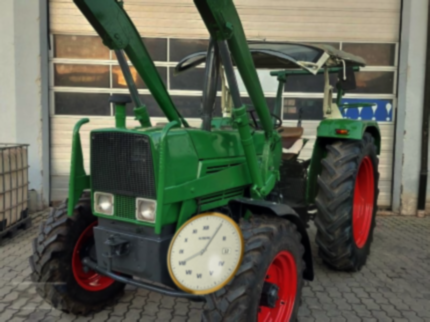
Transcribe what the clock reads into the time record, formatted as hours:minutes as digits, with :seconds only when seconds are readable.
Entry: 8:05
